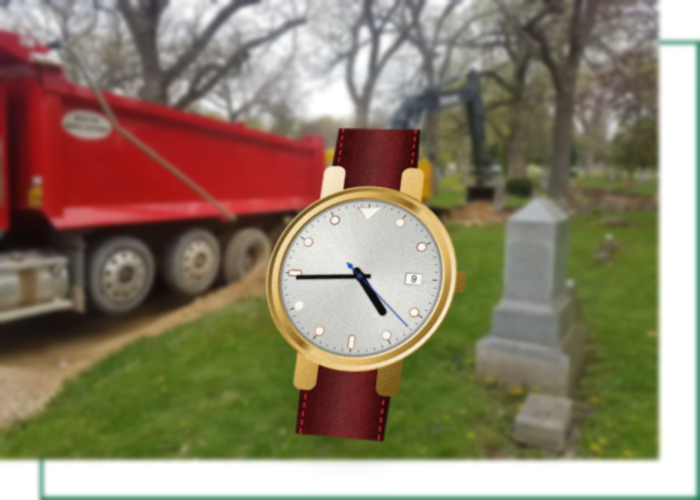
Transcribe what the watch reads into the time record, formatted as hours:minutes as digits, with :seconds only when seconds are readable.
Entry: 4:44:22
